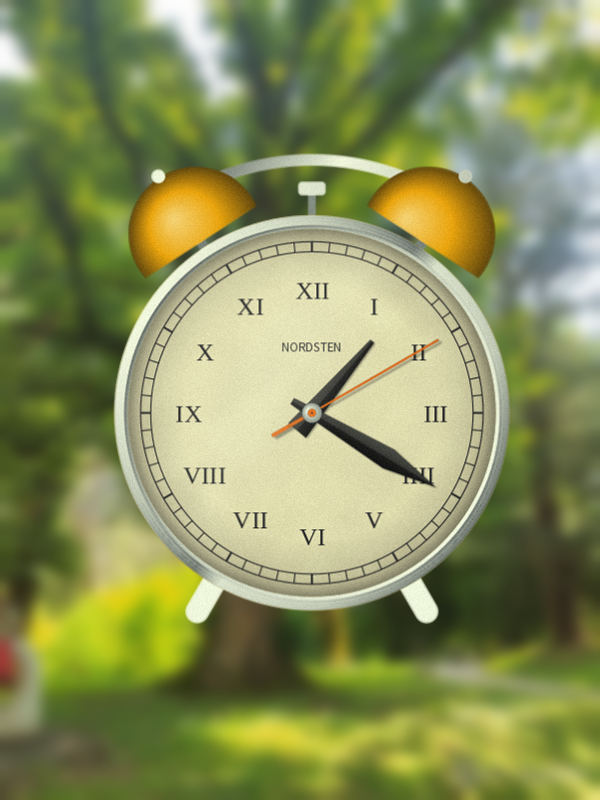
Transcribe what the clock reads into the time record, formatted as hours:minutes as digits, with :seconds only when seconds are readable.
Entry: 1:20:10
